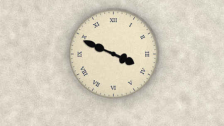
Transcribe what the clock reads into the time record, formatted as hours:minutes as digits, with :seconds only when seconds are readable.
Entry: 3:49
